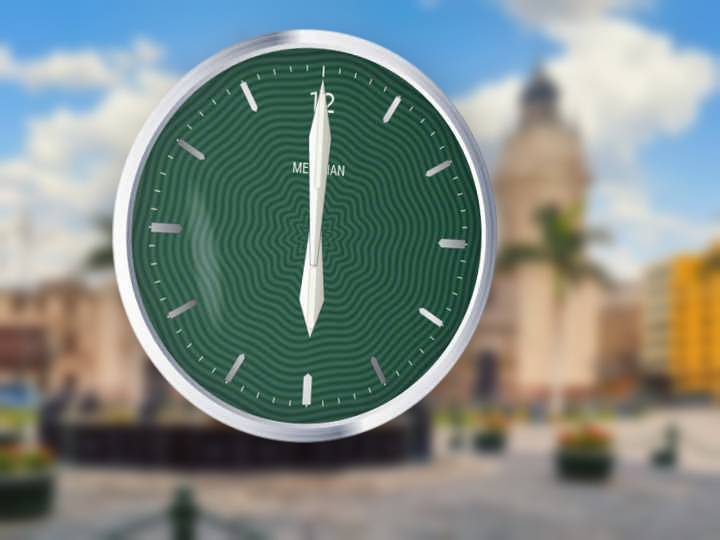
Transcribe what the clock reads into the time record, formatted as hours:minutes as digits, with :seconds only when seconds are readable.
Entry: 6:00
